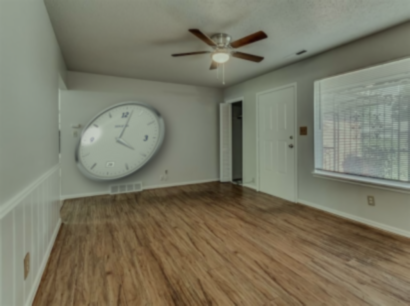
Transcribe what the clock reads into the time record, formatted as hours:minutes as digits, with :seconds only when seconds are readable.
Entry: 4:02
